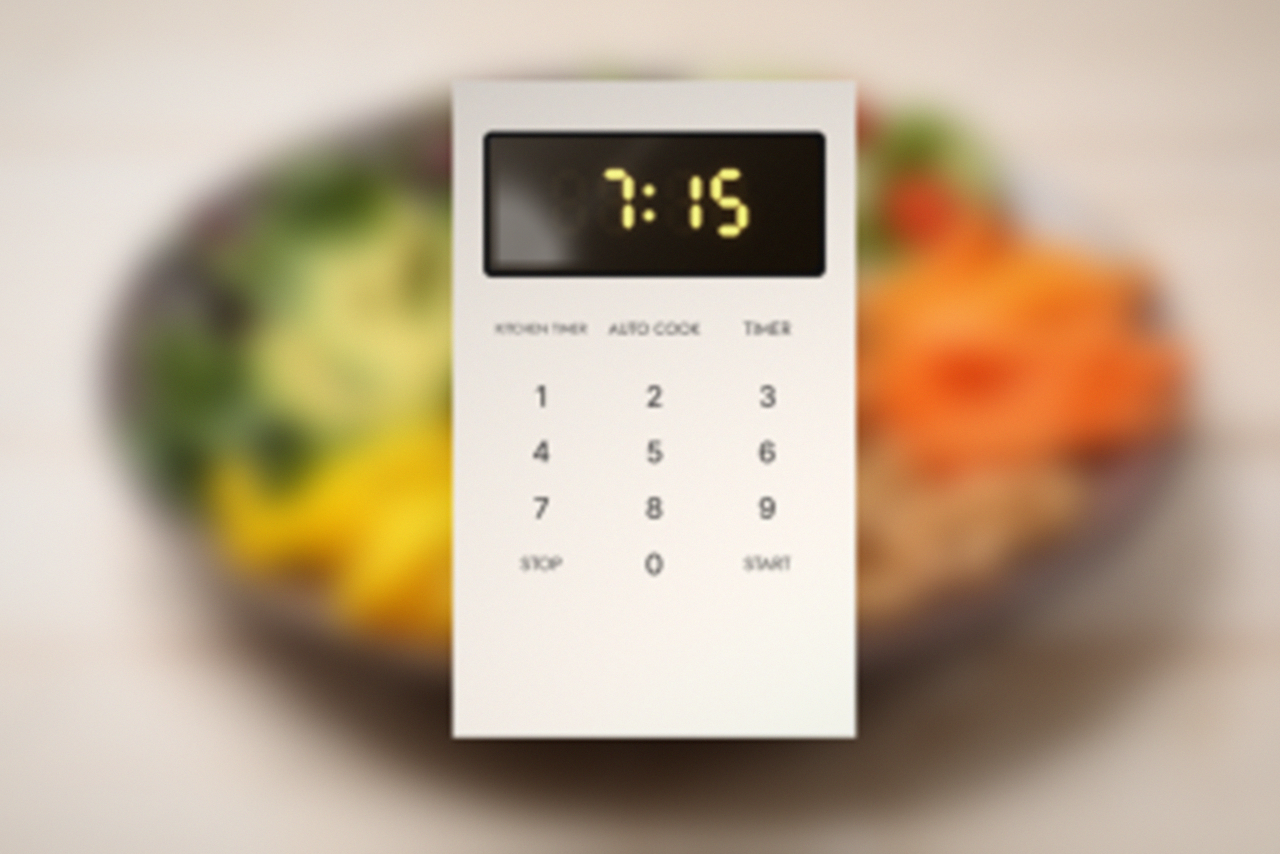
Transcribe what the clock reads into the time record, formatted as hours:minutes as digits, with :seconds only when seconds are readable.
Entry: 7:15
